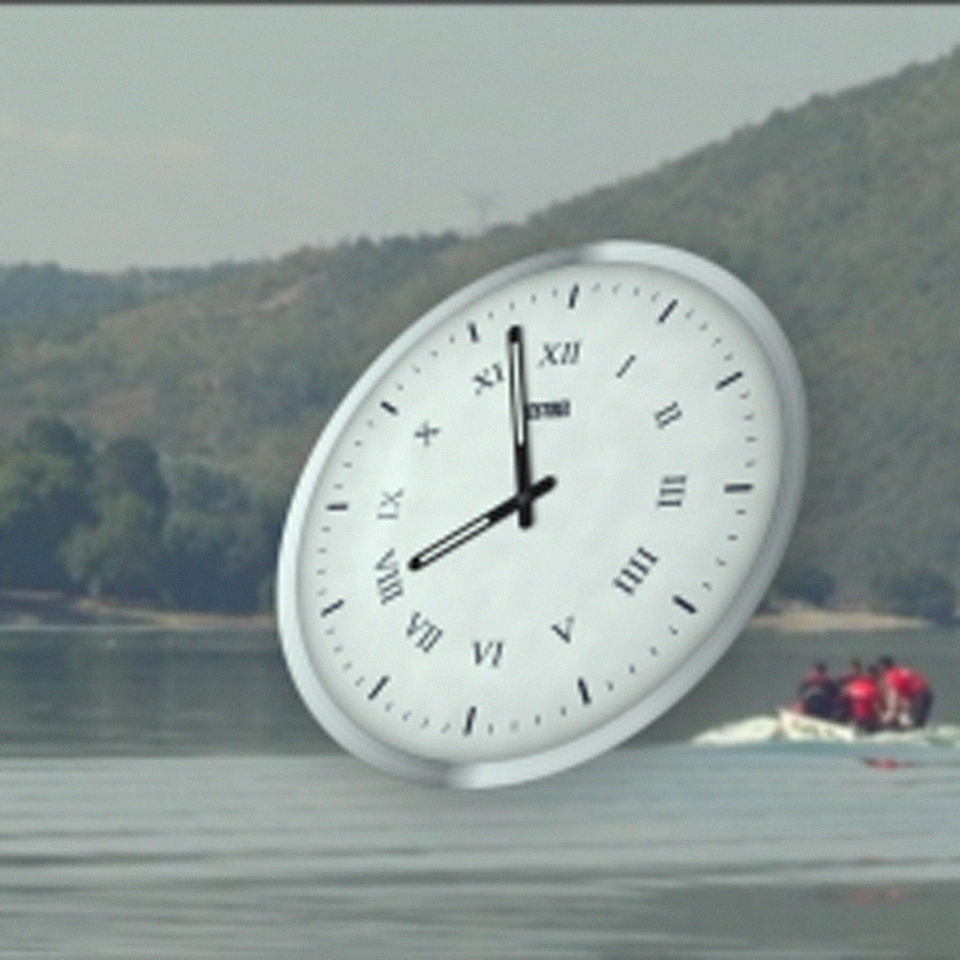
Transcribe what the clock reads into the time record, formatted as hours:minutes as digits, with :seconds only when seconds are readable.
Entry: 7:57
